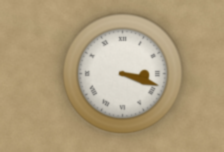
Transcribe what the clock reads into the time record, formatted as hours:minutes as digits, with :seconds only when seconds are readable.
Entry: 3:18
